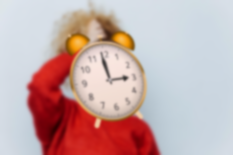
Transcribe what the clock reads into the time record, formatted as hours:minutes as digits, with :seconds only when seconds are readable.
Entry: 2:59
